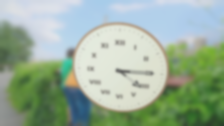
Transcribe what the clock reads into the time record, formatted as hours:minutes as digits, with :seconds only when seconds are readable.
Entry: 4:15
